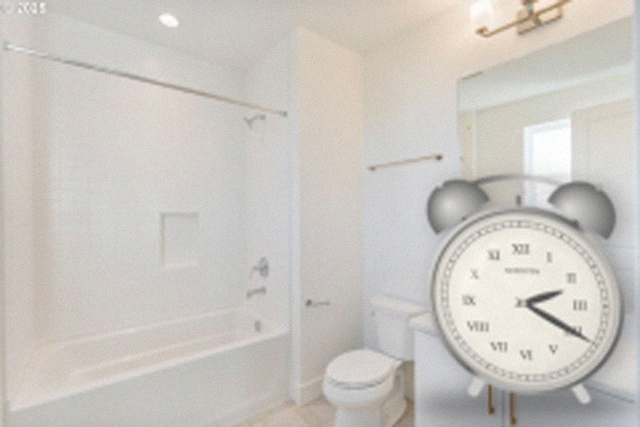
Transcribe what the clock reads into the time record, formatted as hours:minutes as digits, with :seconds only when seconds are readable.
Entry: 2:20
